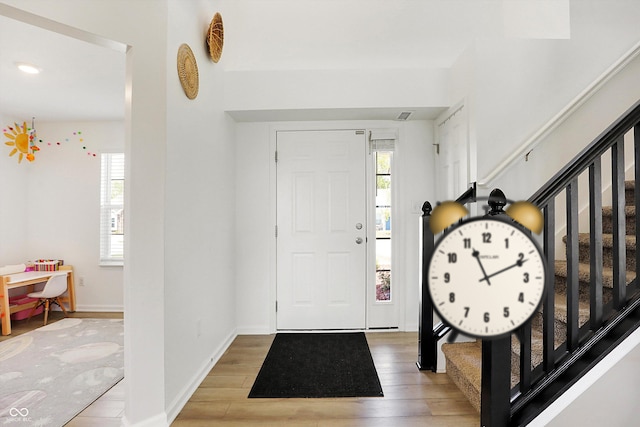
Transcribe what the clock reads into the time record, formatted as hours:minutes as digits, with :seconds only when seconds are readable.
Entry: 11:11
